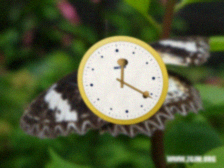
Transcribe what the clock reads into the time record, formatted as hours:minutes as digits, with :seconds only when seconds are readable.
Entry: 12:21
